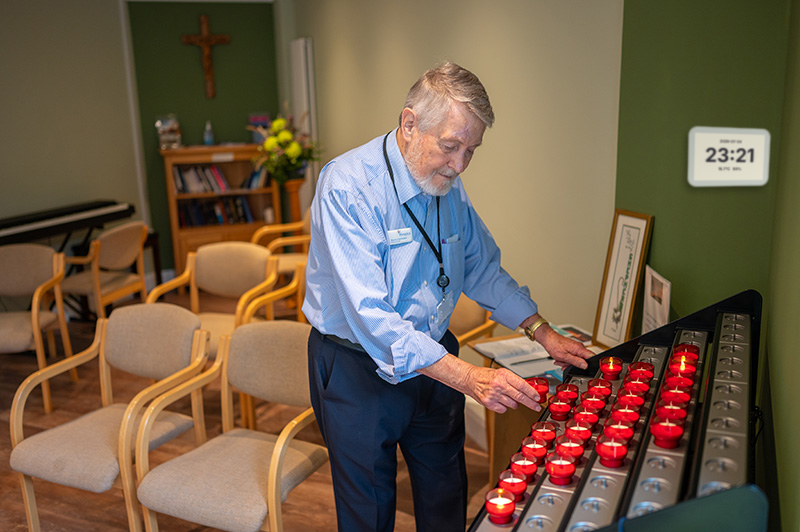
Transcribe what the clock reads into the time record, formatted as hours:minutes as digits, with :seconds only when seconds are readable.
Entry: 23:21
